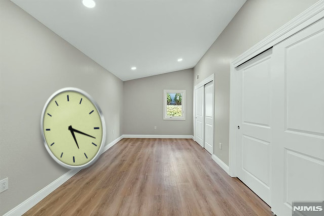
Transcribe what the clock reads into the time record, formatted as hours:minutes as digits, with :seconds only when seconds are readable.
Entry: 5:18
